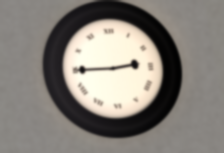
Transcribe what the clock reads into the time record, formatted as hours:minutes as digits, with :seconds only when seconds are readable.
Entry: 2:45
